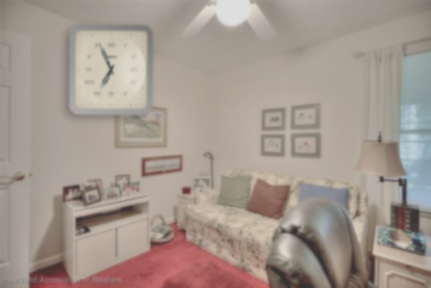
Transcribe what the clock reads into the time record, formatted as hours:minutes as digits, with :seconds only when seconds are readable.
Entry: 6:56
